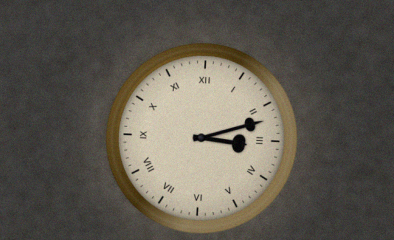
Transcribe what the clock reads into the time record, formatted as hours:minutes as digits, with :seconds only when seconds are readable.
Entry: 3:12
